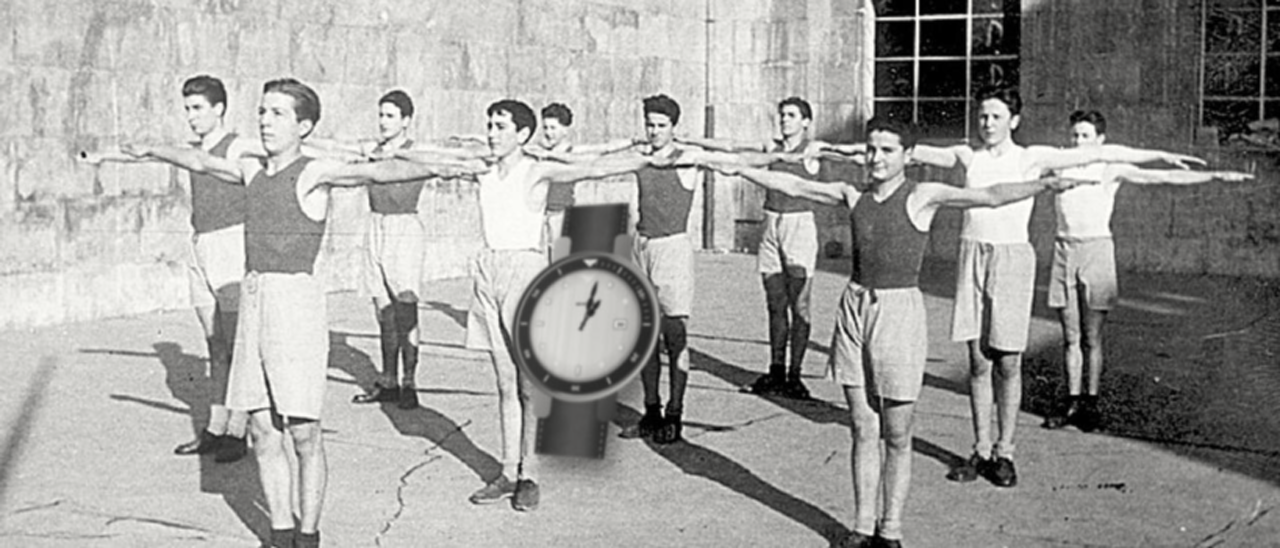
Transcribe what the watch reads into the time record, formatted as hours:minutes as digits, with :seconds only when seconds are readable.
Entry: 1:02
